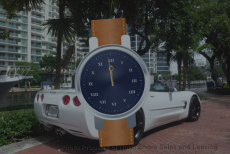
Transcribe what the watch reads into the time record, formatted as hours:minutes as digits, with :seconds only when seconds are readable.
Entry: 11:59
